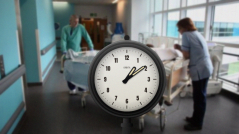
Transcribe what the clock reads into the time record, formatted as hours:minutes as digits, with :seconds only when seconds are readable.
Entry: 1:09
